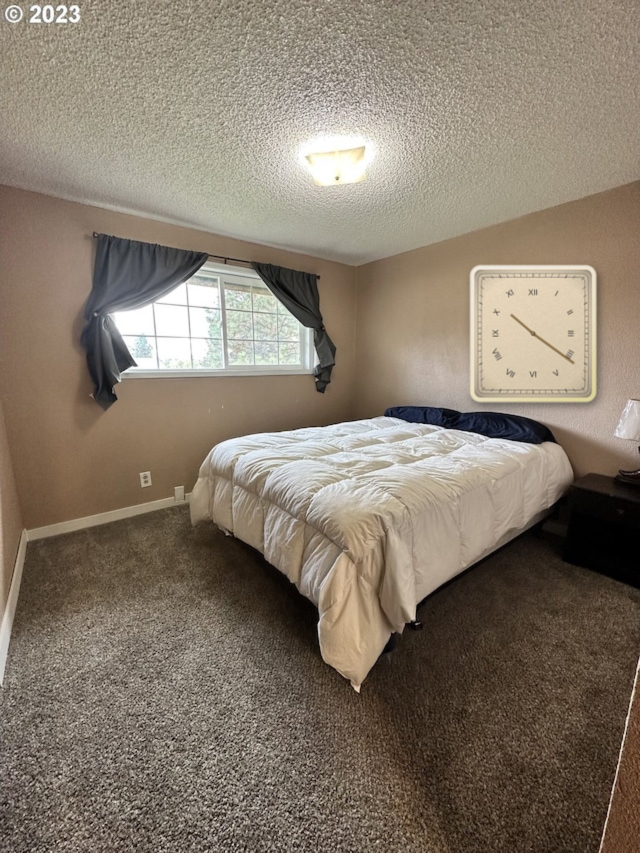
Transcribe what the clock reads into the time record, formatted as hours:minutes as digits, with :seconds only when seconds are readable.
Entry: 10:21
